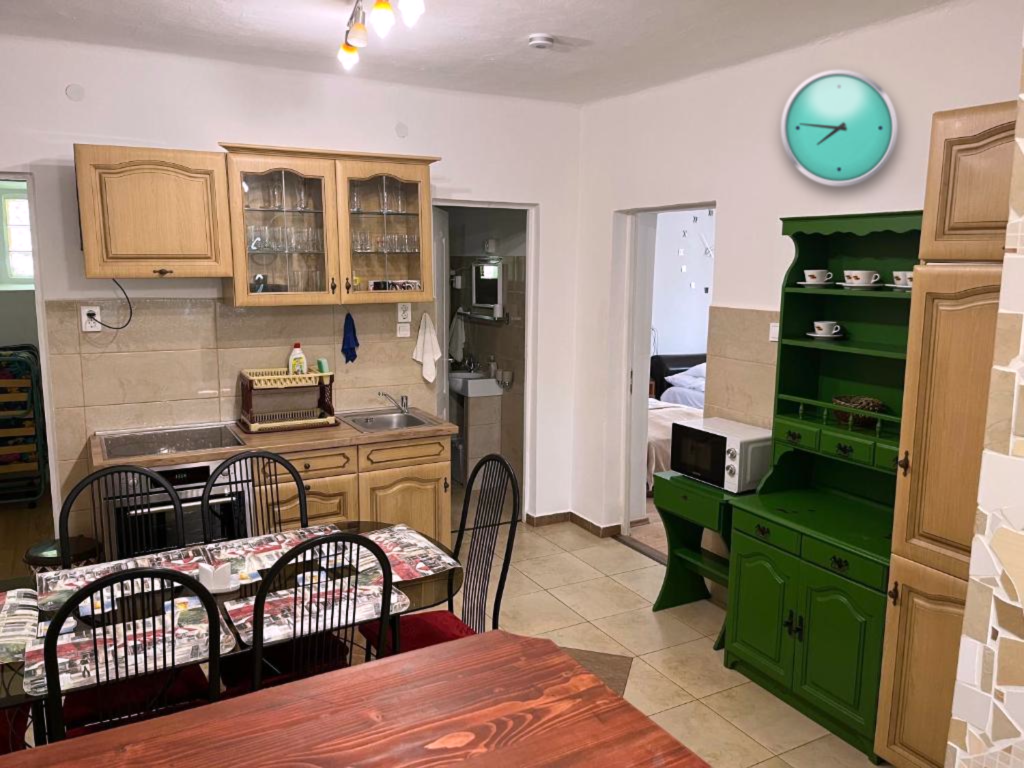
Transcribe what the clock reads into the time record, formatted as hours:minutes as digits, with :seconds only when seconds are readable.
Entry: 7:46
